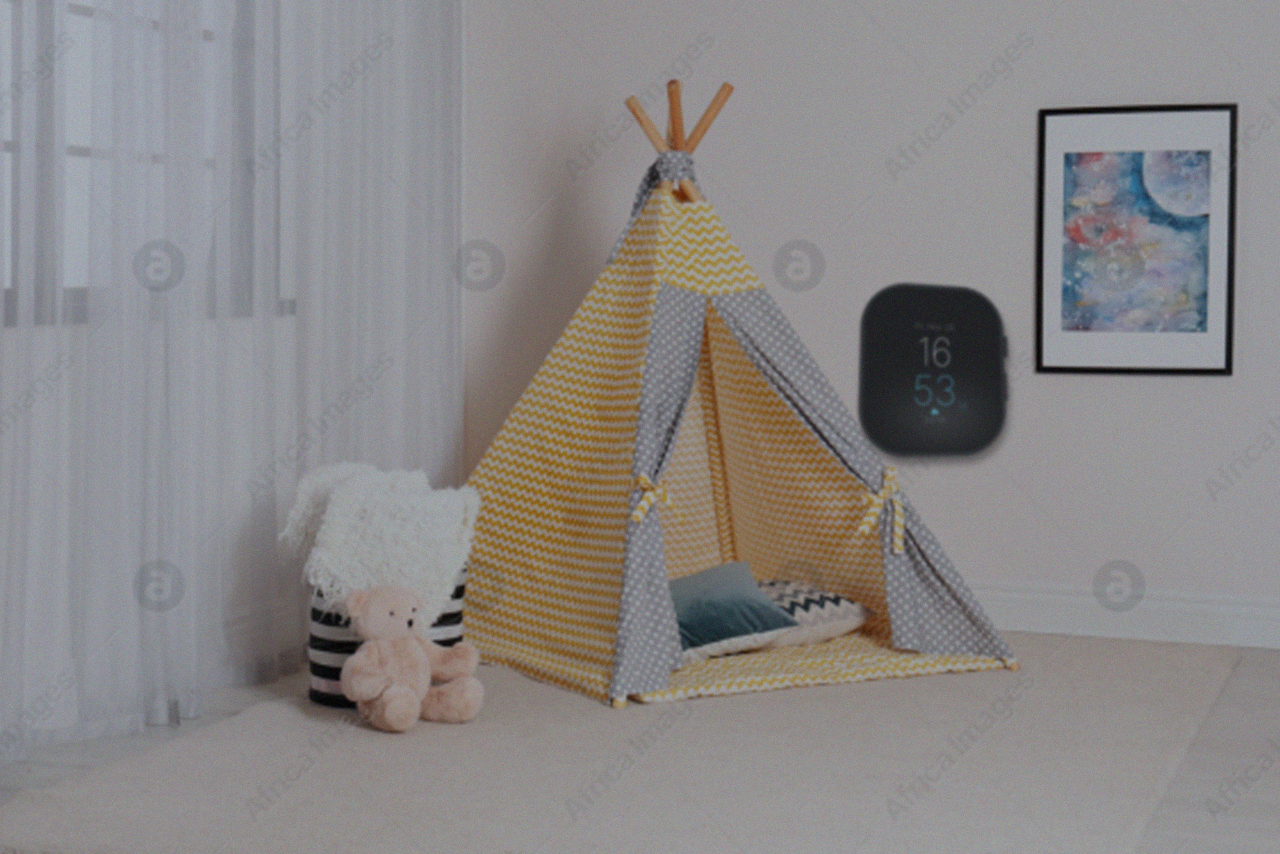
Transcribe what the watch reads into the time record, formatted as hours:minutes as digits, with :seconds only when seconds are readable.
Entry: 16:53
